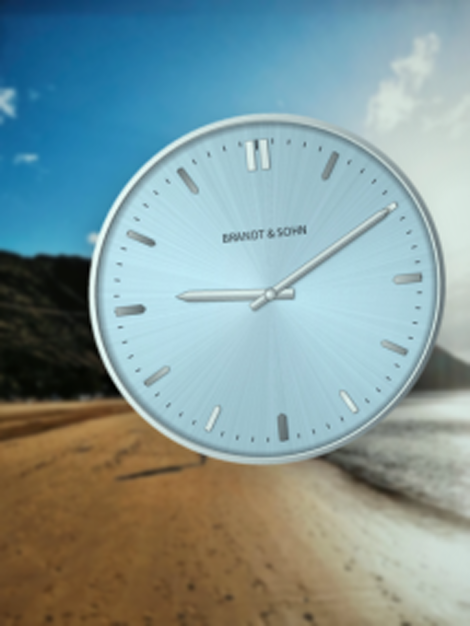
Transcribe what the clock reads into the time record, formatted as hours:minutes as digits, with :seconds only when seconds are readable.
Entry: 9:10
